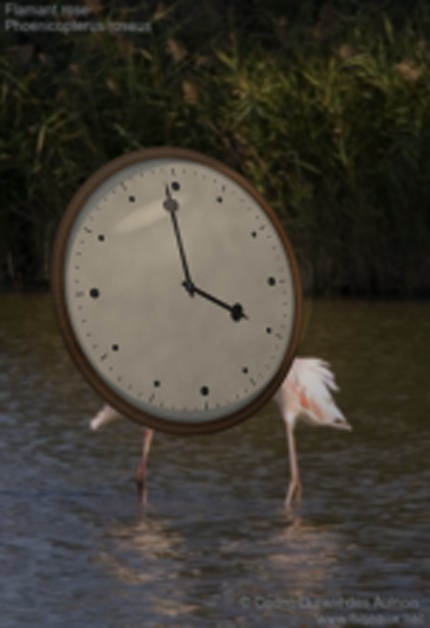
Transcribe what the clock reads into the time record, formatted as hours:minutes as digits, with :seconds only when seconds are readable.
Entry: 3:59
